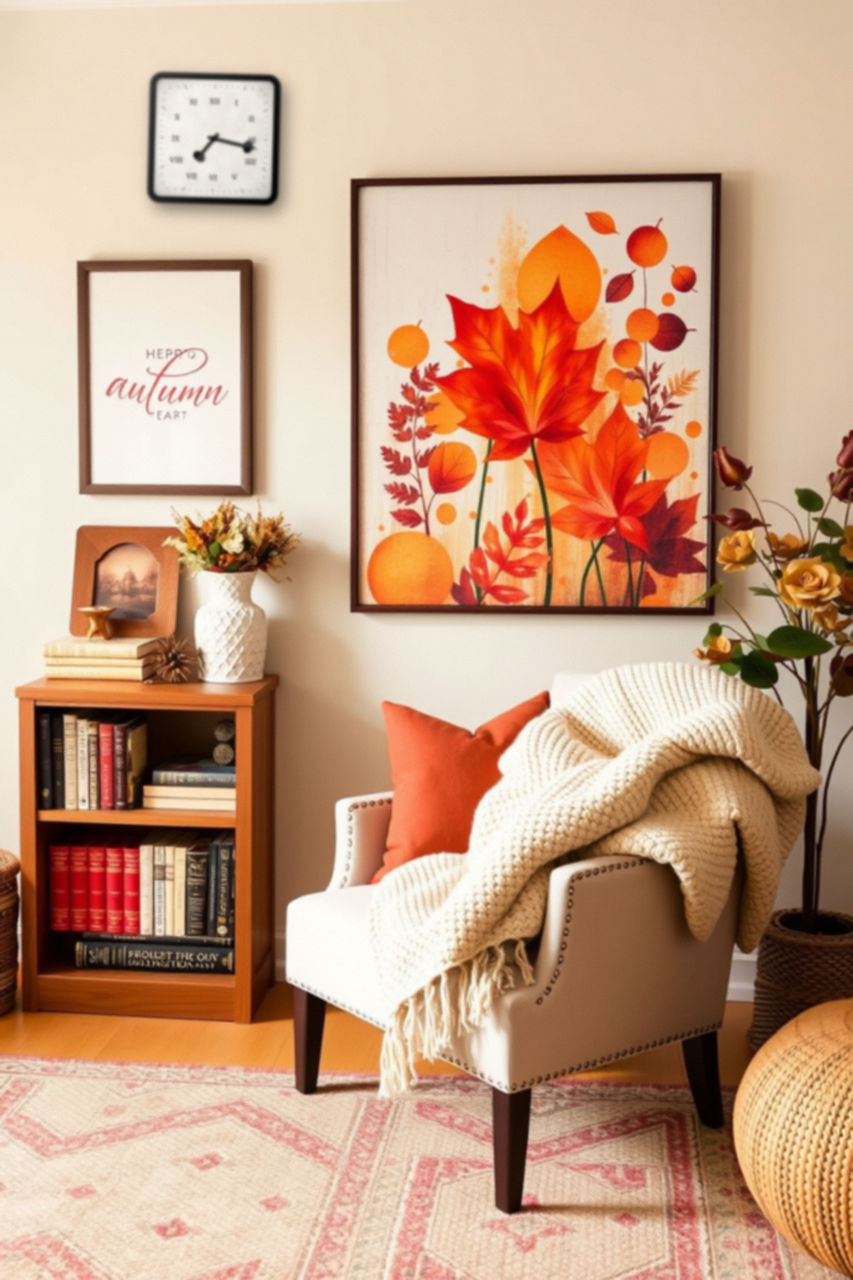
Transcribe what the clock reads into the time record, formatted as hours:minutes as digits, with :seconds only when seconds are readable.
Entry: 7:17
